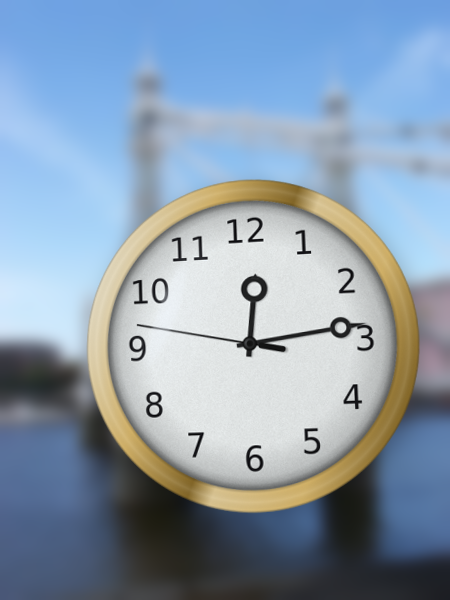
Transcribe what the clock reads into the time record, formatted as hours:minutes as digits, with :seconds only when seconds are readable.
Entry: 12:13:47
